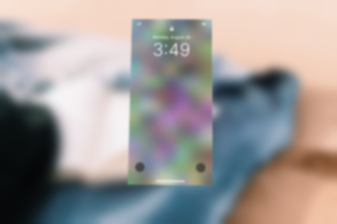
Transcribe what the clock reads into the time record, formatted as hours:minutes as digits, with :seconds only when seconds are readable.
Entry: 3:49
